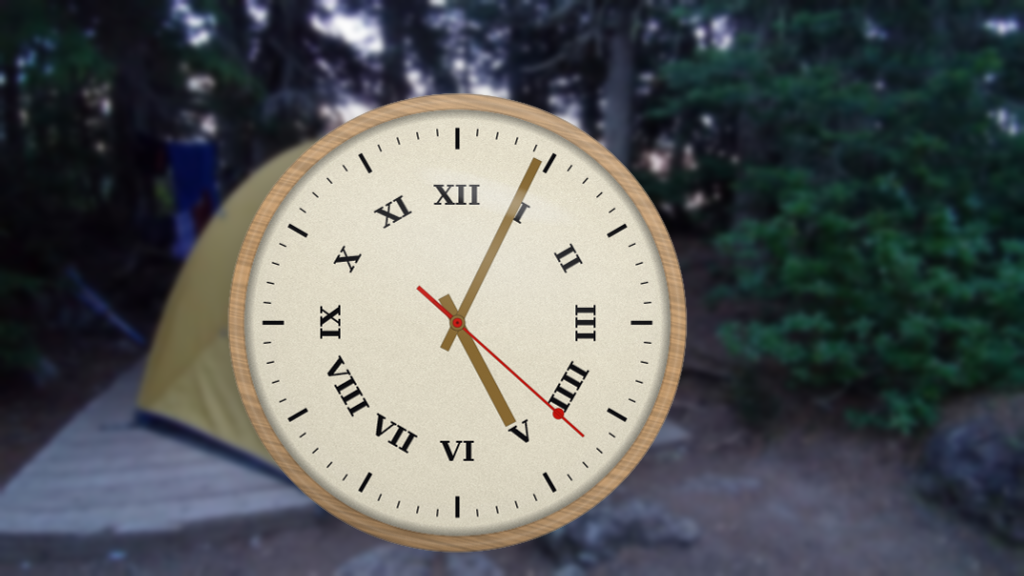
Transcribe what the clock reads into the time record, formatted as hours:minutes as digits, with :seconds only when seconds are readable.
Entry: 5:04:22
